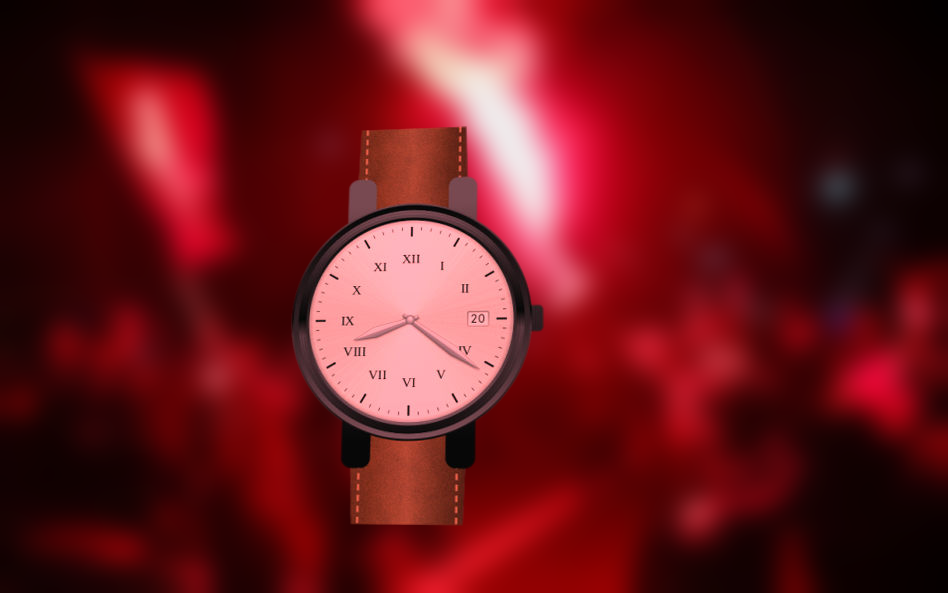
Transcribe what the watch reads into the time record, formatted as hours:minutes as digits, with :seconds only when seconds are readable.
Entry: 8:21
